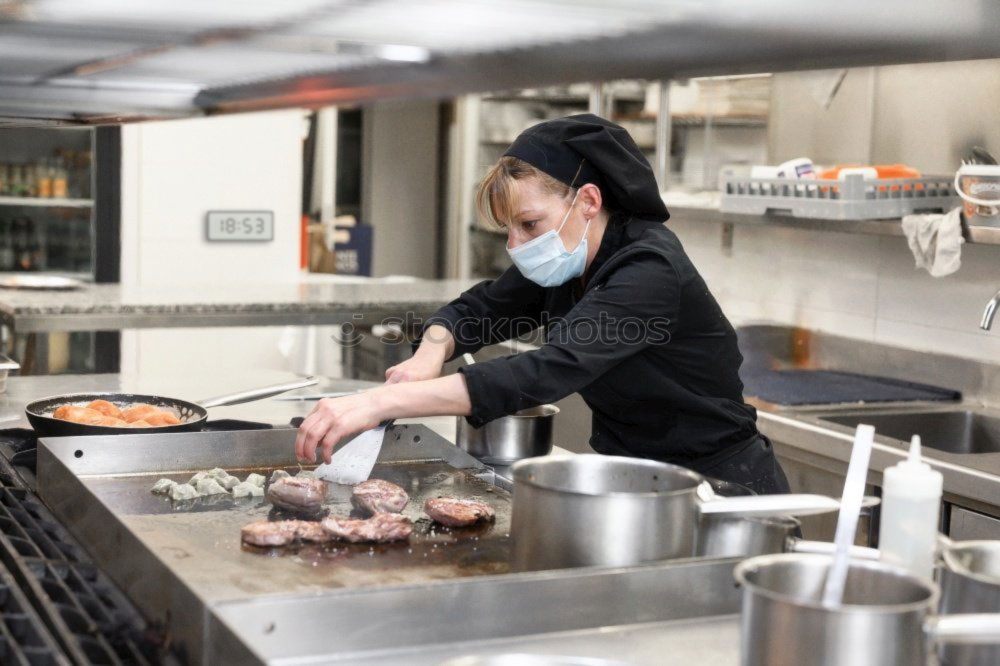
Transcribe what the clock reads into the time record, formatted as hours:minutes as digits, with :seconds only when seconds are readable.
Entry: 18:53
